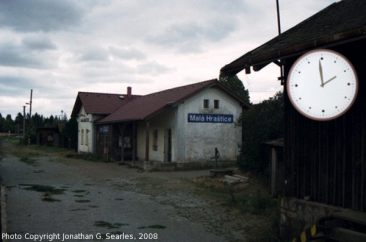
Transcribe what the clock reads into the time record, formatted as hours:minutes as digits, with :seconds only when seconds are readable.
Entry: 1:59
